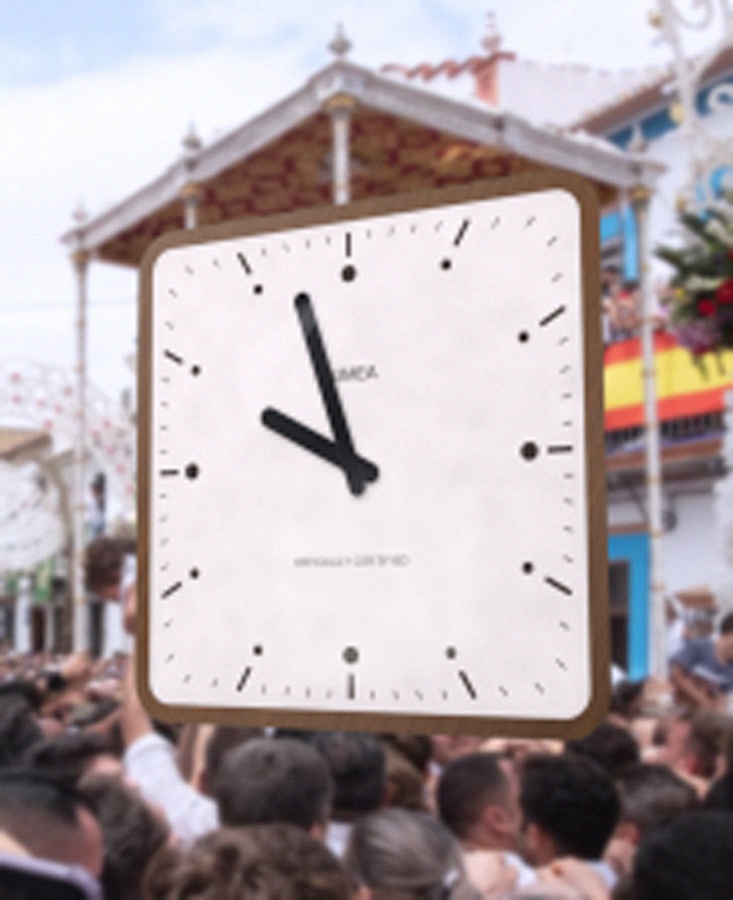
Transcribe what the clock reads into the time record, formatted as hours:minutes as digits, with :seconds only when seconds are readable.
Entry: 9:57
